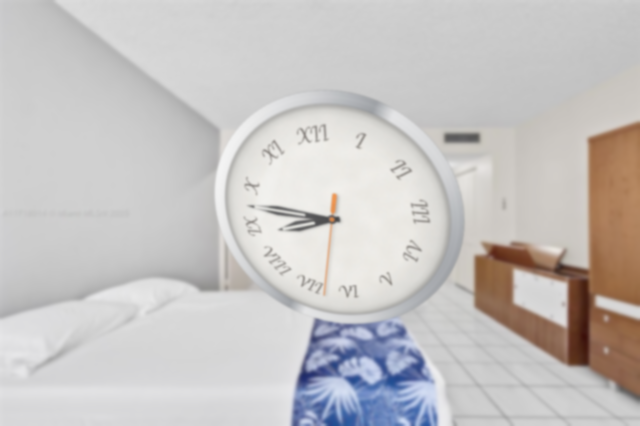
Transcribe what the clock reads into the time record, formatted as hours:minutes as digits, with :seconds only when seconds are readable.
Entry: 8:47:33
